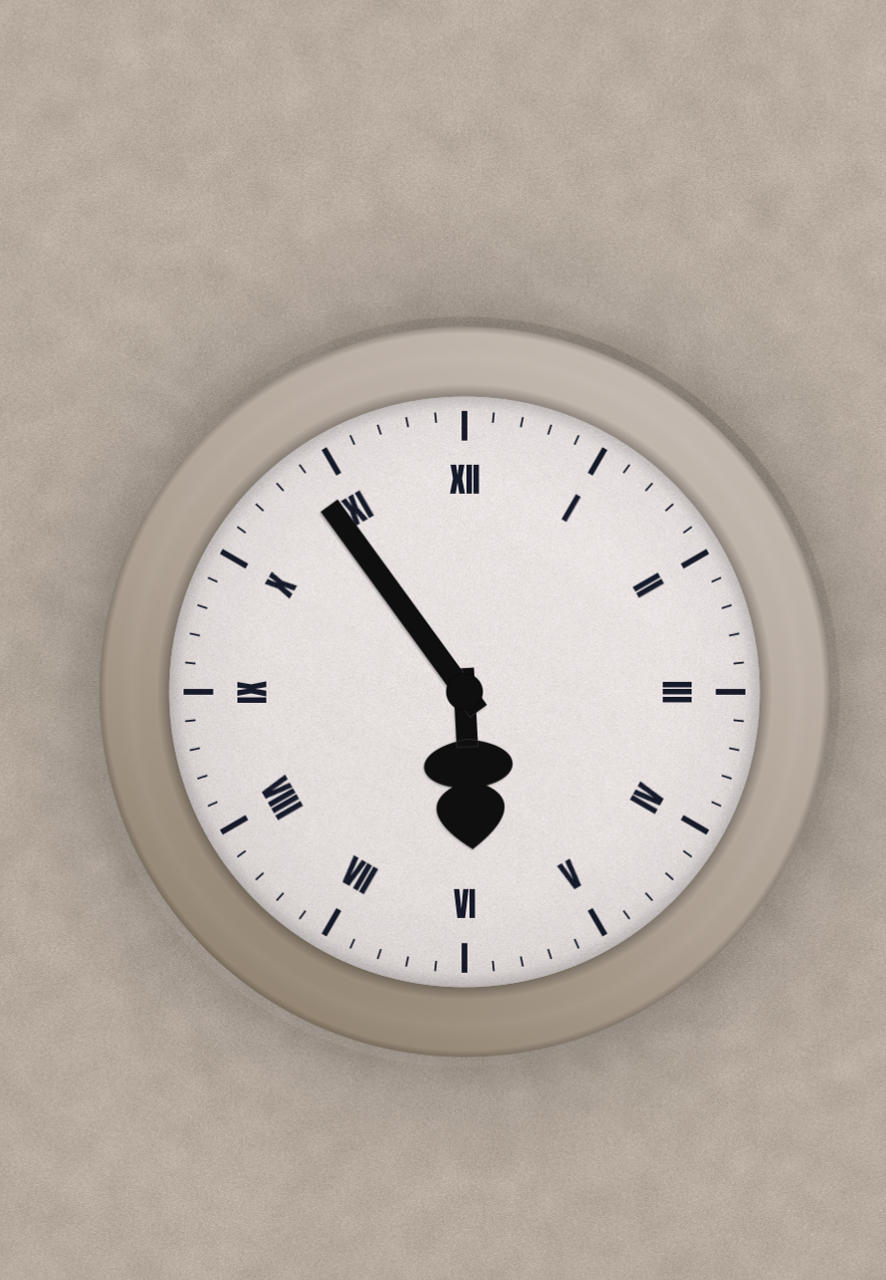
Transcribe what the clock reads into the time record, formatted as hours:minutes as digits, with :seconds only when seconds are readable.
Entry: 5:54
